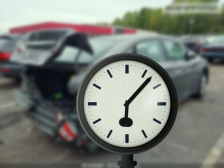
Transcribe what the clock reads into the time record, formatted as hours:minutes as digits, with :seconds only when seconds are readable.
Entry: 6:07
